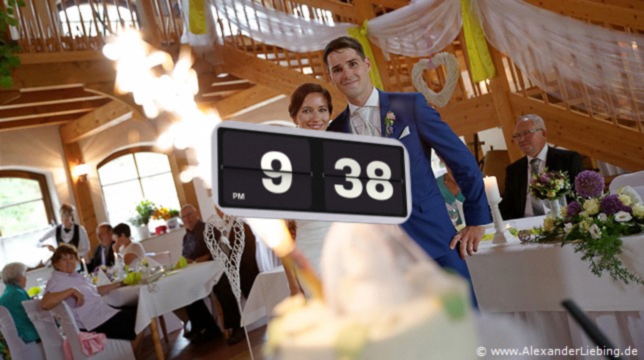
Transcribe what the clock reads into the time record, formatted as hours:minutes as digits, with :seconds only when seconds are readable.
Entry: 9:38
